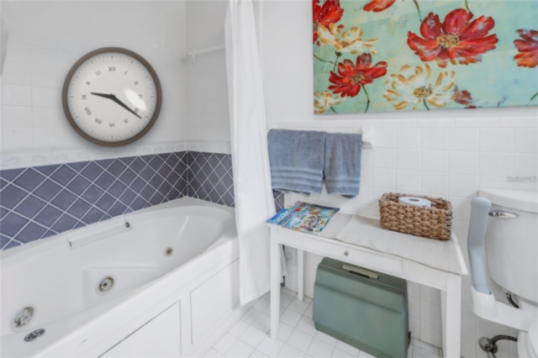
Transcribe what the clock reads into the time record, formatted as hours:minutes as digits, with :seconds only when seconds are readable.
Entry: 9:21
